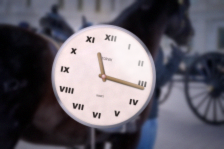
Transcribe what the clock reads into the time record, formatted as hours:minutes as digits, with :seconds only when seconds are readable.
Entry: 11:16
